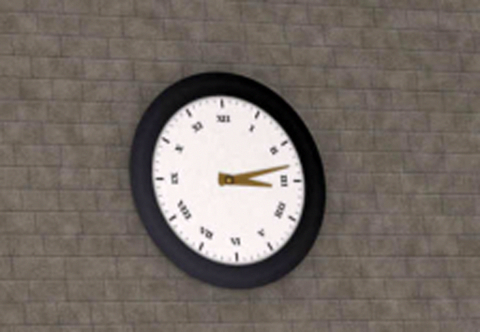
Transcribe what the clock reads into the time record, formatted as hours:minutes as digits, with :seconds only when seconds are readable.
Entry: 3:13
